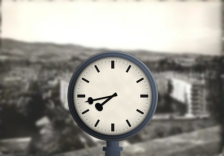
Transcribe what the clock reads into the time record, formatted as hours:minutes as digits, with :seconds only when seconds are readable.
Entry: 7:43
